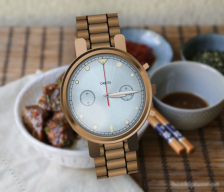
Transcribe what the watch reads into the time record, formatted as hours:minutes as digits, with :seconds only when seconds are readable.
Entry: 3:15
